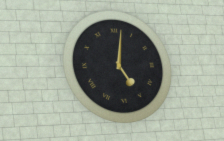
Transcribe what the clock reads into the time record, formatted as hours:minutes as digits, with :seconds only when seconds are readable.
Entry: 5:02
